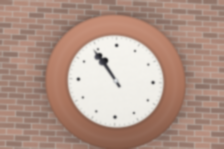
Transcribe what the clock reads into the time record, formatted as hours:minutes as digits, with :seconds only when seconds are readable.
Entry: 10:54
